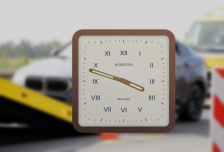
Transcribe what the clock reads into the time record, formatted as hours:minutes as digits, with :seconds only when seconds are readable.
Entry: 3:48
